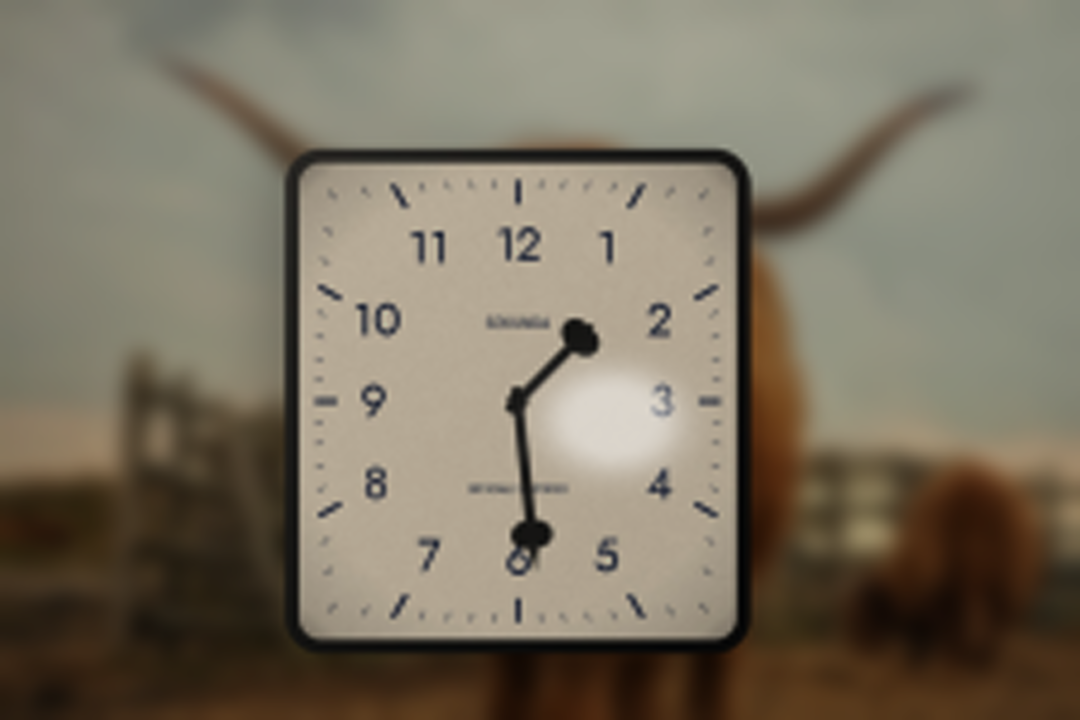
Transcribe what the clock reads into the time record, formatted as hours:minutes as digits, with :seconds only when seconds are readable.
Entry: 1:29
